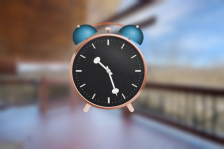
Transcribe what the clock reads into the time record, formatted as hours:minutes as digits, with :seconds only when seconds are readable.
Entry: 10:27
